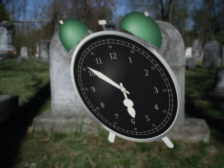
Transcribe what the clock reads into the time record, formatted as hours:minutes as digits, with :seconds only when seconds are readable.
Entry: 5:51
